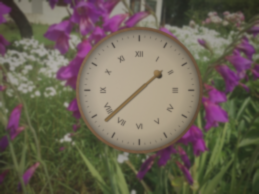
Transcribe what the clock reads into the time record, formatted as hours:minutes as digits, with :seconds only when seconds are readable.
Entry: 1:38
